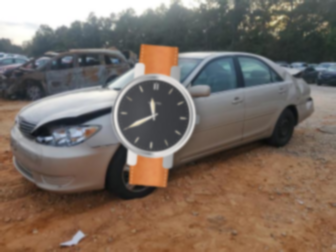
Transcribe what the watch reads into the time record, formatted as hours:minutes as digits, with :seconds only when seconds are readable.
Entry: 11:40
